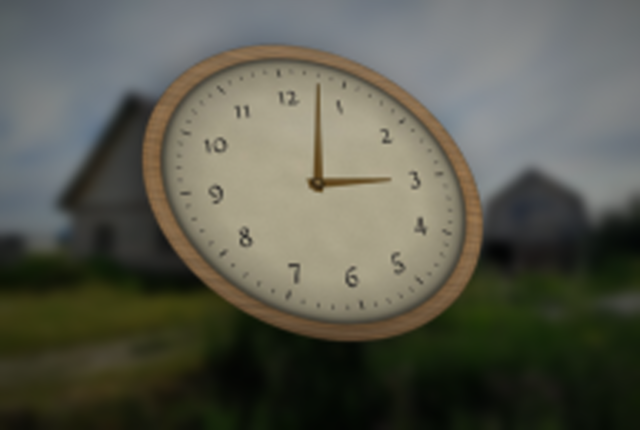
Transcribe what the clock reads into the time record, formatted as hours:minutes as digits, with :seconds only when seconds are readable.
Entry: 3:03
